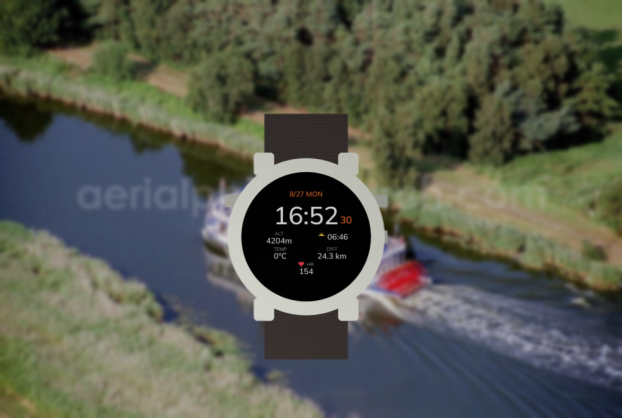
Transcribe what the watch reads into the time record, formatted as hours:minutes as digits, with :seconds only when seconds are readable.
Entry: 16:52:30
